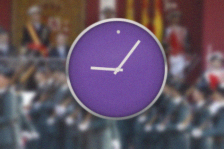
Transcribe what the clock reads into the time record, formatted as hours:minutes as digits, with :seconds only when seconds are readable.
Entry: 9:06
